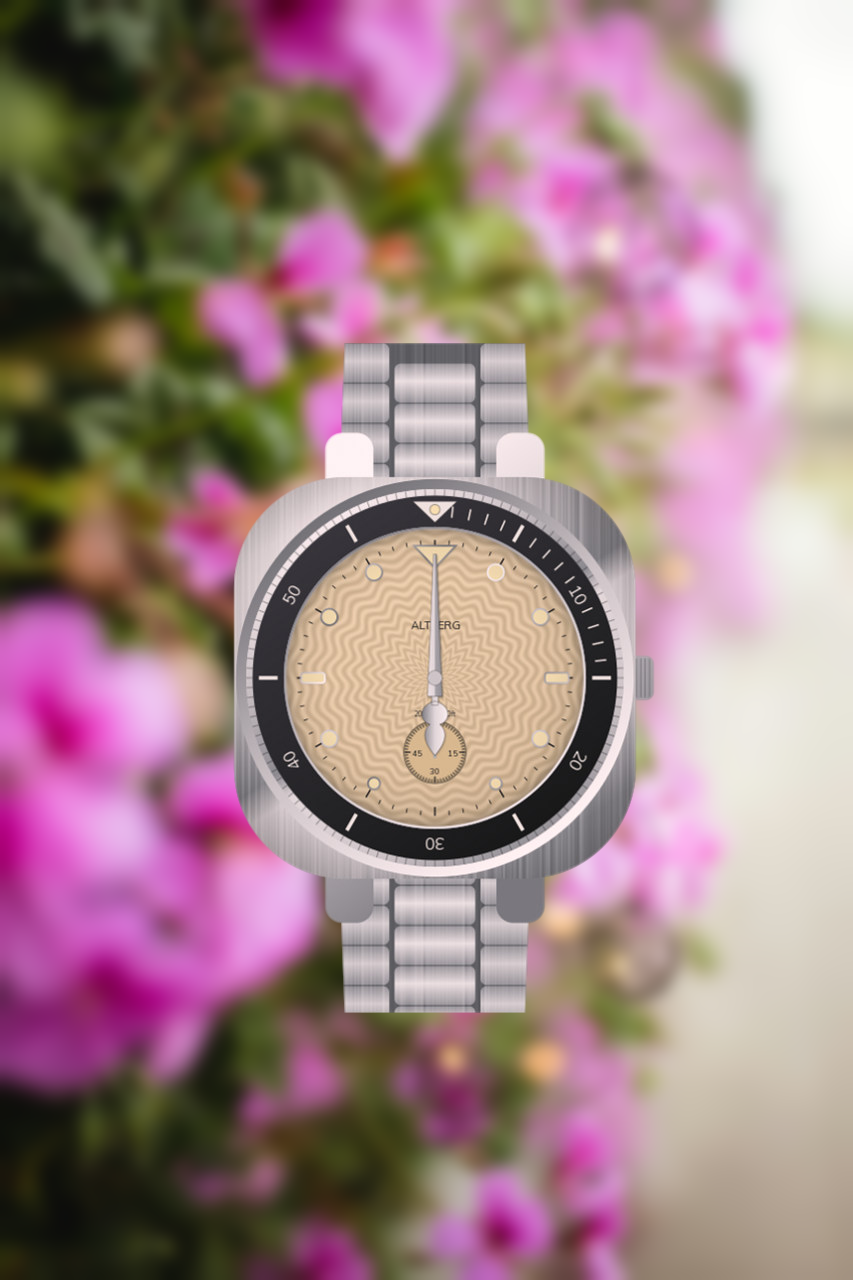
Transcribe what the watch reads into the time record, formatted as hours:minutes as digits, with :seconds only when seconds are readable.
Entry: 6:00
